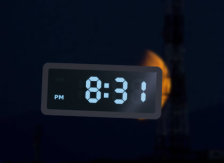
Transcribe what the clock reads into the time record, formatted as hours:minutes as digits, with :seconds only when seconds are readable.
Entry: 8:31
